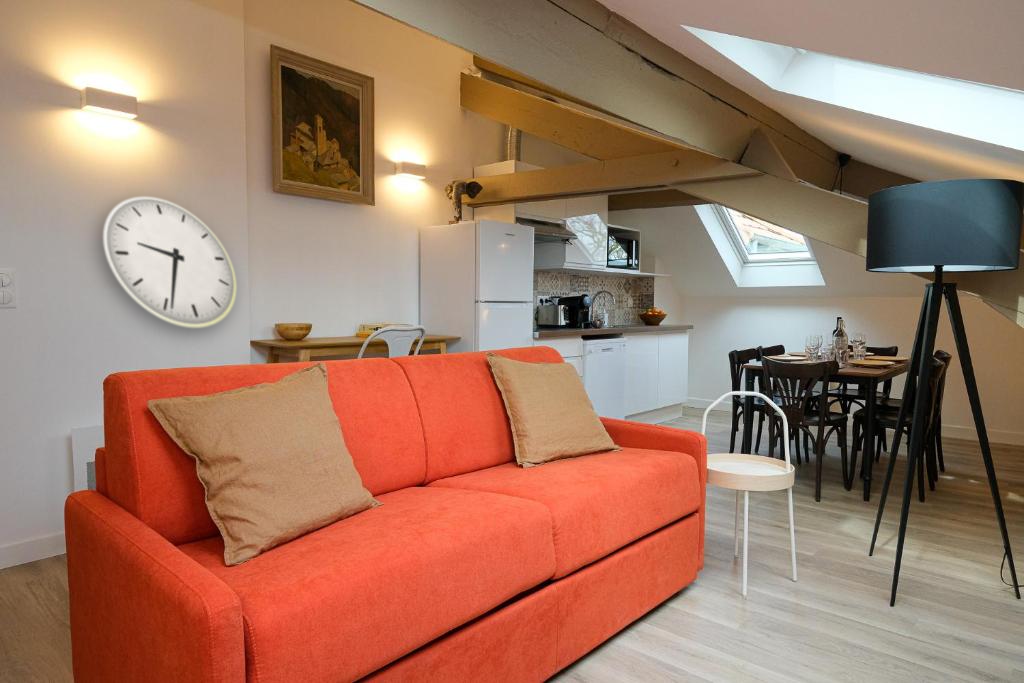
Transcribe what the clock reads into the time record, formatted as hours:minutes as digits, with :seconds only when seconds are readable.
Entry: 9:34
